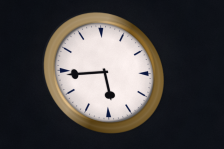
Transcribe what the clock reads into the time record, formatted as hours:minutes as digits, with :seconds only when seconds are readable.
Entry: 5:44
